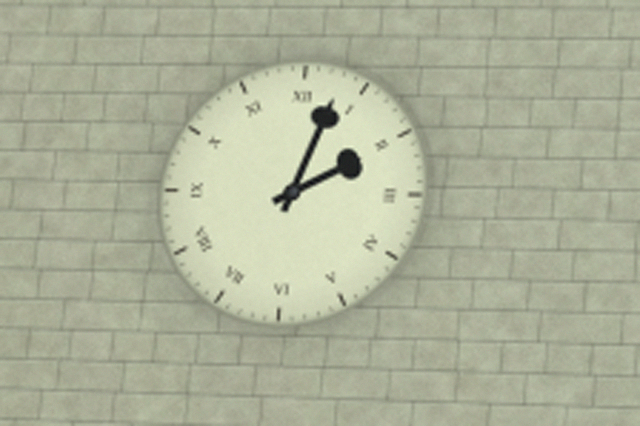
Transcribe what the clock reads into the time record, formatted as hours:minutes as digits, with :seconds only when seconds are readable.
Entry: 2:03
